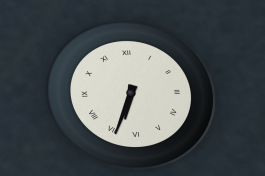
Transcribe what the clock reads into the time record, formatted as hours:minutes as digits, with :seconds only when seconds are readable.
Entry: 6:34
